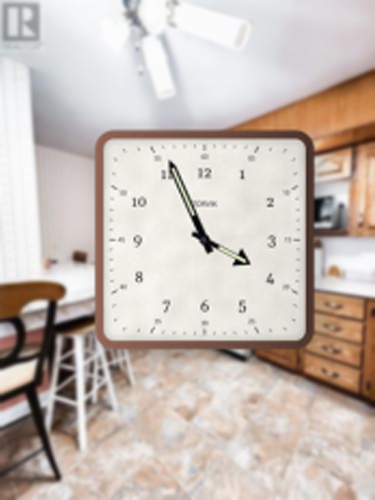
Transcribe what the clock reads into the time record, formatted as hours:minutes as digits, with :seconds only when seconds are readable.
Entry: 3:56
